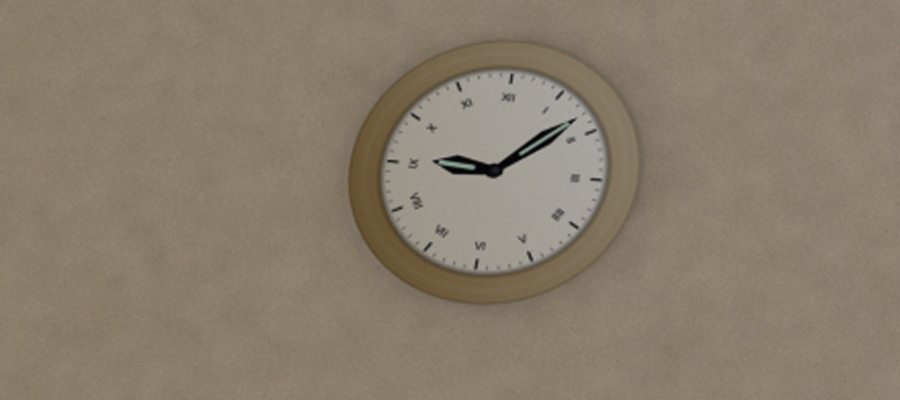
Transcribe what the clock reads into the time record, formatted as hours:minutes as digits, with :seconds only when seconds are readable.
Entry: 9:08
